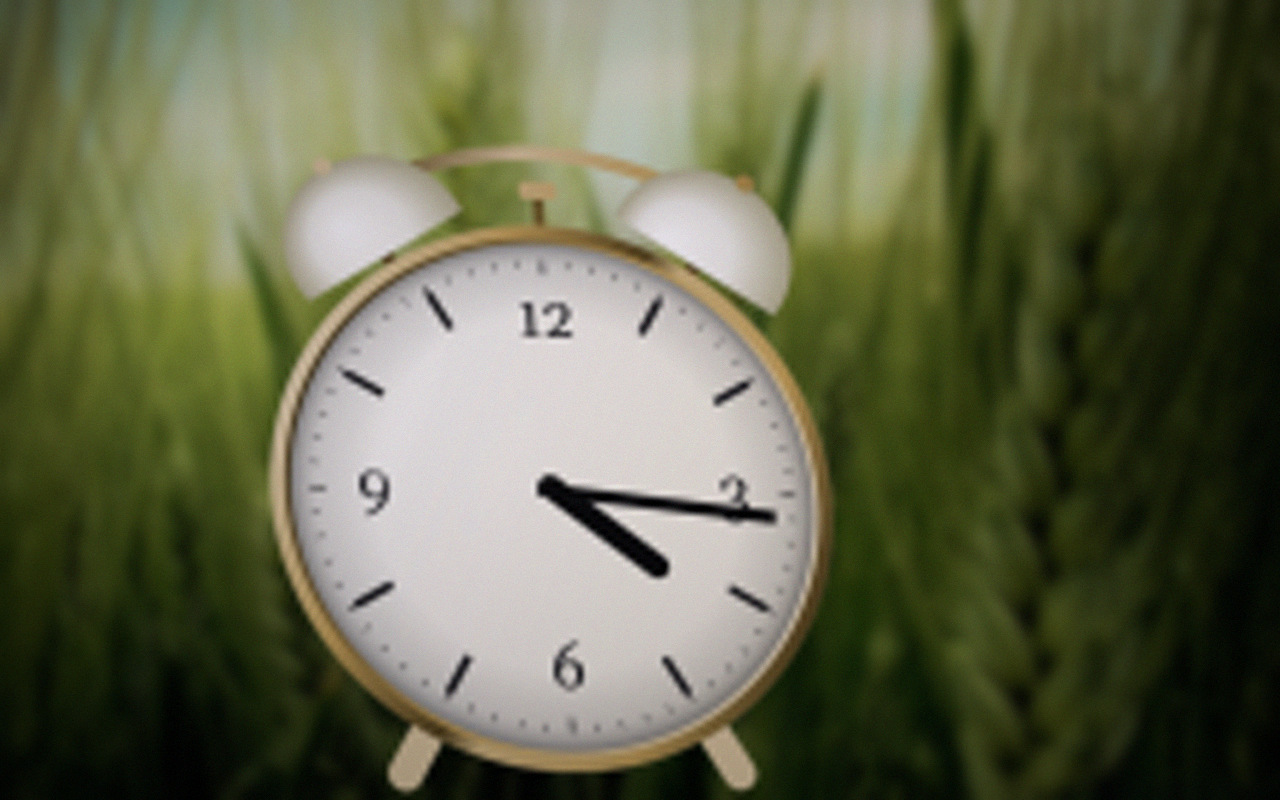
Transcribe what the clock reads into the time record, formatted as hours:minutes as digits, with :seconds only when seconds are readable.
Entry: 4:16
